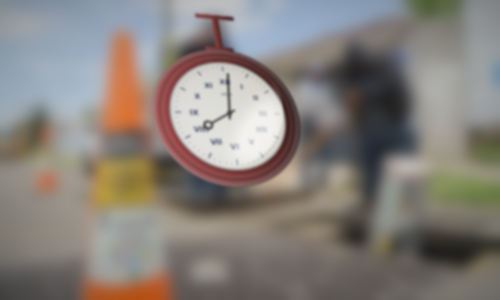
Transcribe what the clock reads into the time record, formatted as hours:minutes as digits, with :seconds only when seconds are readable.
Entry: 8:01
